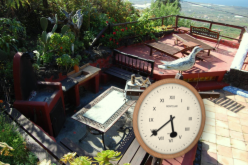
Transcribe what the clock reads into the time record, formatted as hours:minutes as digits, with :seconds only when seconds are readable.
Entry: 5:39
